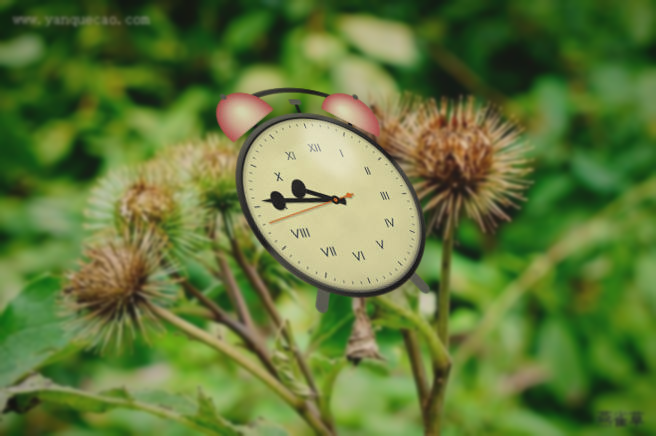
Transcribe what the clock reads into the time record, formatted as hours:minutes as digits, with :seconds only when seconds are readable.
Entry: 9:45:43
